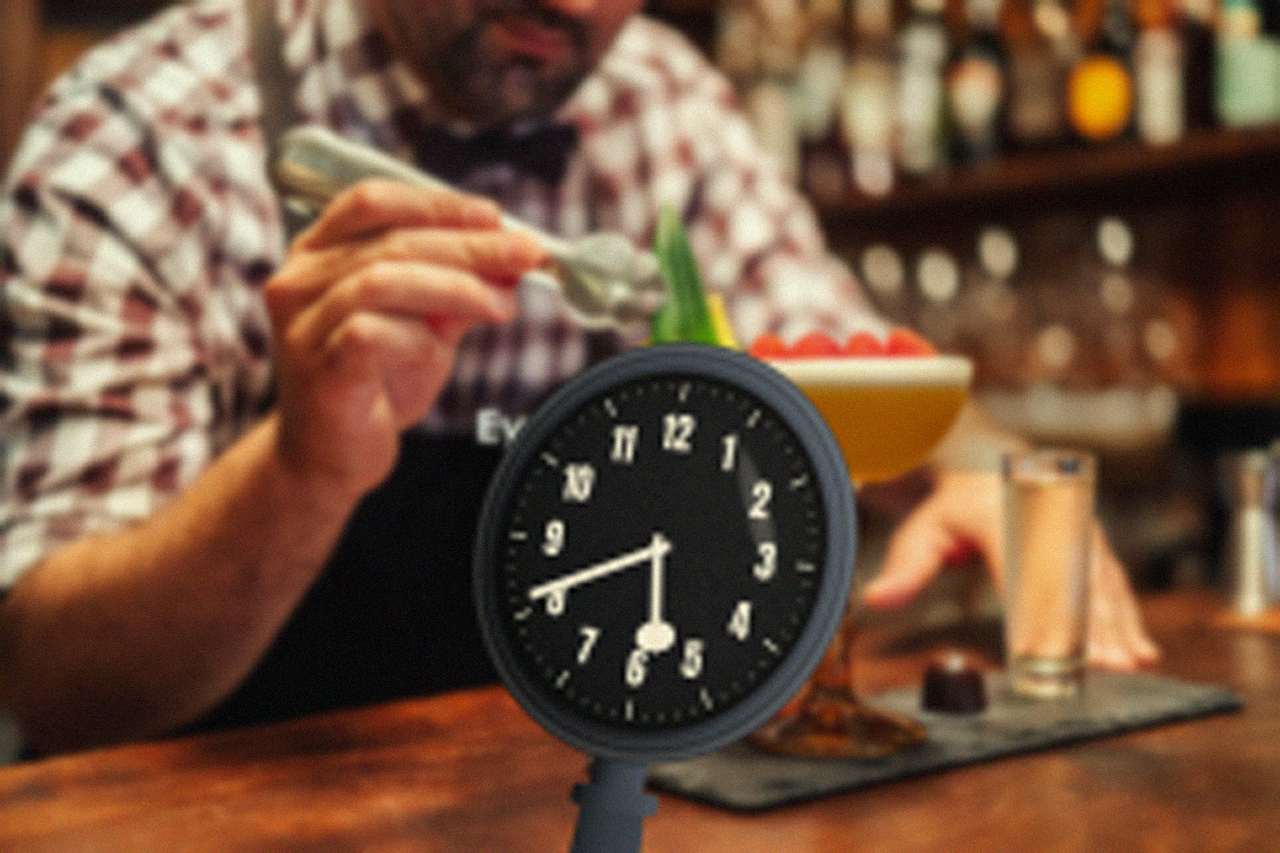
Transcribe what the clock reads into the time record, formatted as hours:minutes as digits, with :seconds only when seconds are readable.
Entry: 5:41
